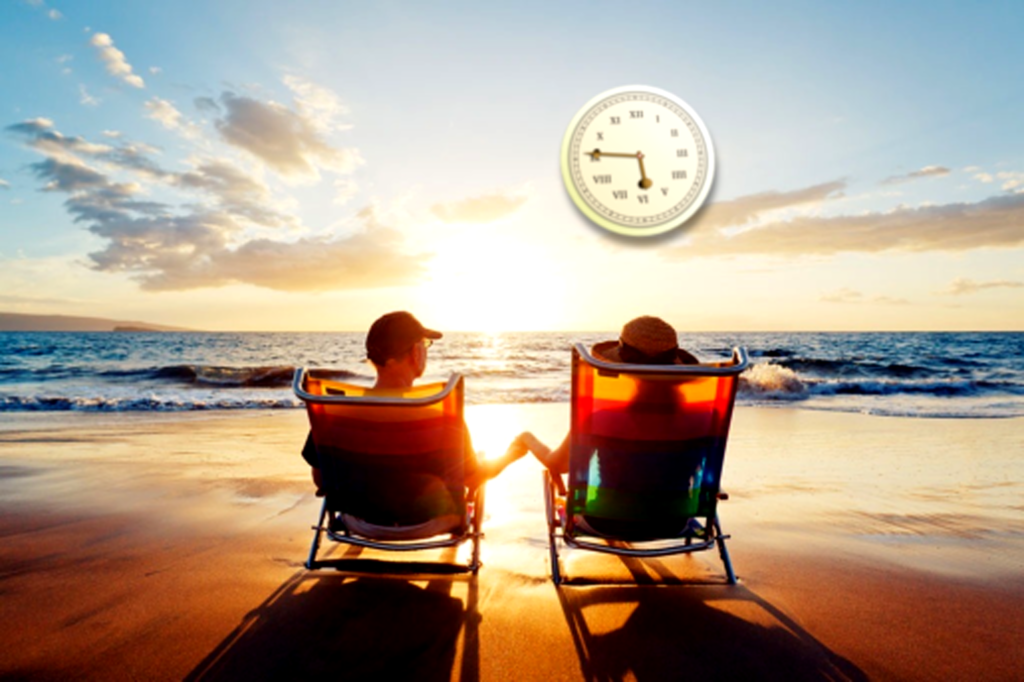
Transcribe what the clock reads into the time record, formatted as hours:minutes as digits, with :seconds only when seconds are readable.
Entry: 5:46
